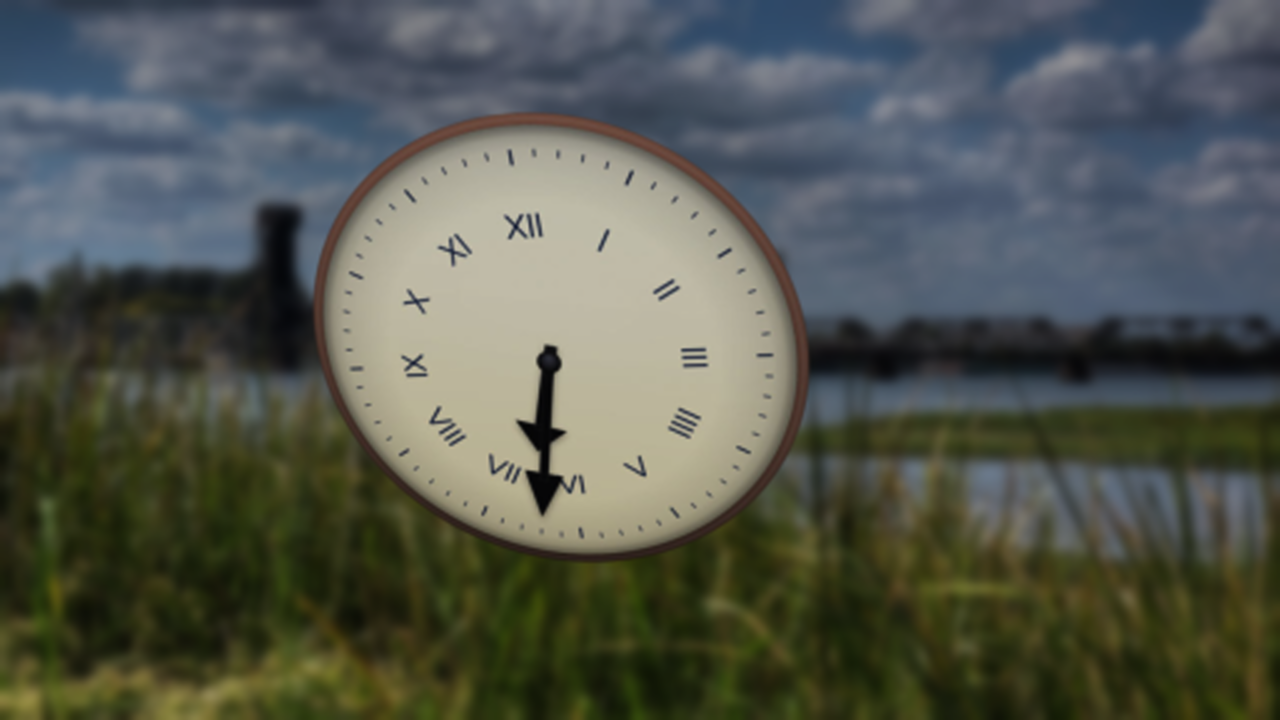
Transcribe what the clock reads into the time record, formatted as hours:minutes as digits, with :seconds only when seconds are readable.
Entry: 6:32
